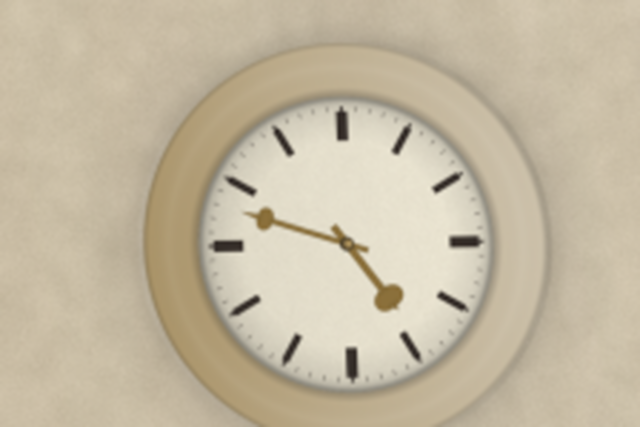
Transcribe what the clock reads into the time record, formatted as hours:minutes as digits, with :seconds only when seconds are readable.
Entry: 4:48
